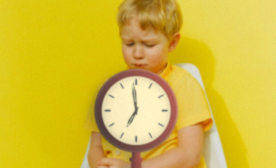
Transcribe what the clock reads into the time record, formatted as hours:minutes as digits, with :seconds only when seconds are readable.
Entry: 6:59
